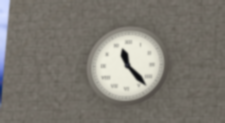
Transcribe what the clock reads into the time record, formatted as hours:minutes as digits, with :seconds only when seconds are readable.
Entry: 11:23
